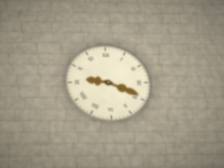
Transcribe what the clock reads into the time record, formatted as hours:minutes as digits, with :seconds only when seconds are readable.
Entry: 9:19
